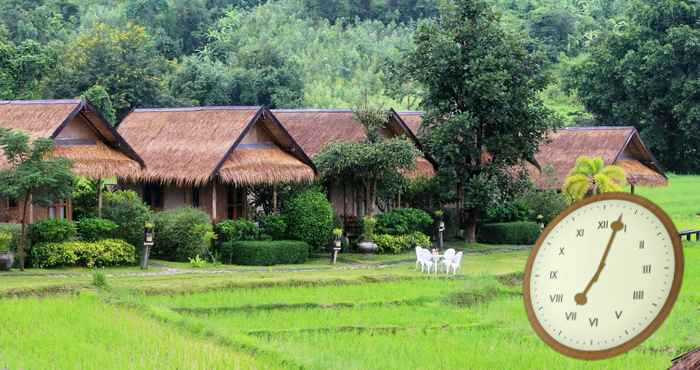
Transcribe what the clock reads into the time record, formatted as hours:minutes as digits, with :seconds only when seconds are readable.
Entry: 7:03
